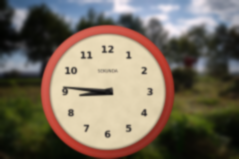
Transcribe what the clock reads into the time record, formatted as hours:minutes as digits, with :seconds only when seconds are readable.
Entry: 8:46
